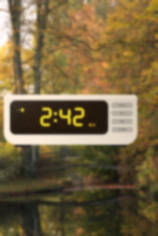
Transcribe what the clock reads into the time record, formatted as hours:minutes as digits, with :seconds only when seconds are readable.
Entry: 2:42
